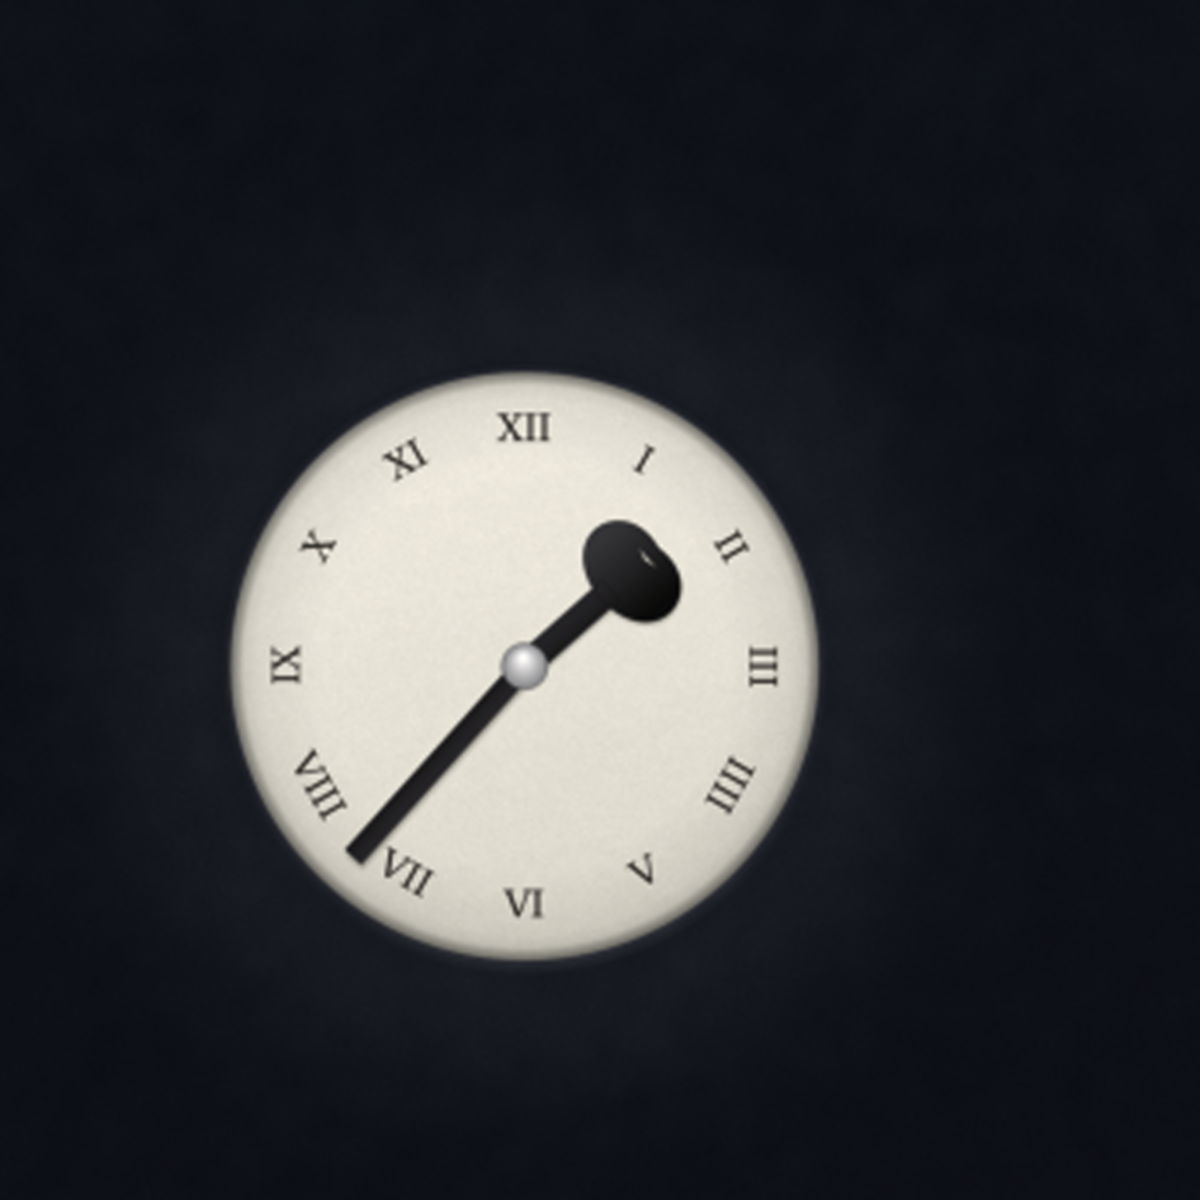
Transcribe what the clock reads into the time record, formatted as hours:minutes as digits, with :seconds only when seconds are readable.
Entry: 1:37
